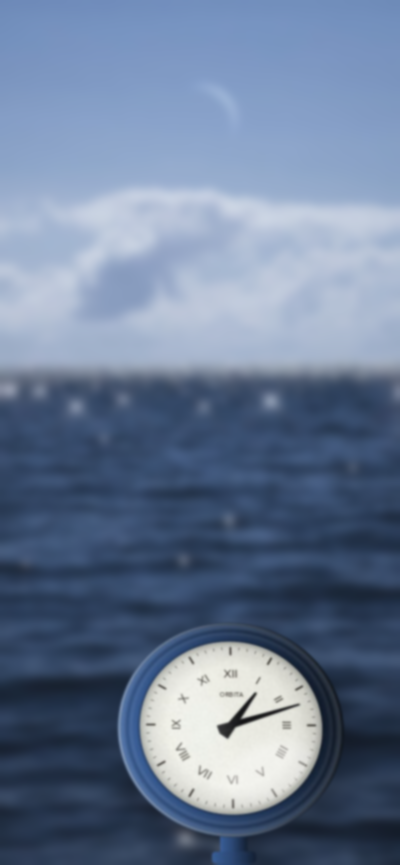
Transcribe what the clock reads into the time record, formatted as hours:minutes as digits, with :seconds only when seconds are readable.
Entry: 1:12
